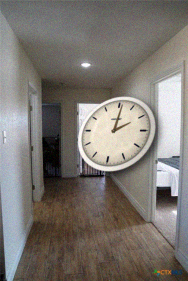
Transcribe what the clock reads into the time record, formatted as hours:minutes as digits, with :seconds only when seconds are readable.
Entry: 2:01
